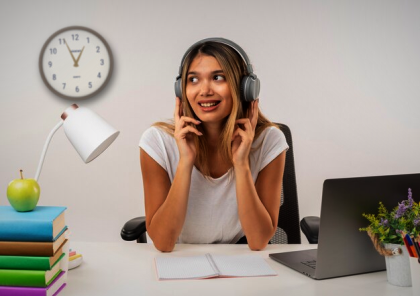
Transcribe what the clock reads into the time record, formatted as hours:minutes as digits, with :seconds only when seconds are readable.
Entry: 12:56
